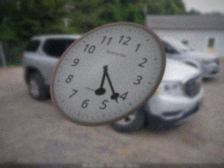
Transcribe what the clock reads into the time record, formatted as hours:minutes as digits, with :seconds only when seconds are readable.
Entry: 5:22
